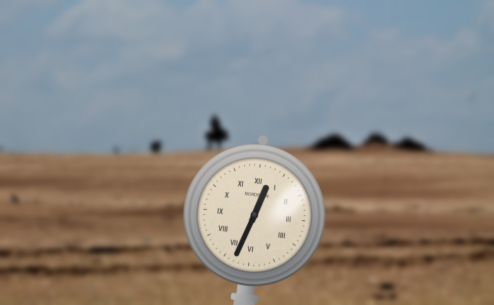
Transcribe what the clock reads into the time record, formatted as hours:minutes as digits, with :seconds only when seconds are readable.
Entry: 12:33
